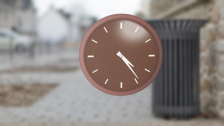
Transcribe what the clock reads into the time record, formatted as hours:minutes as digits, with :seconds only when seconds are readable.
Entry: 4:24
